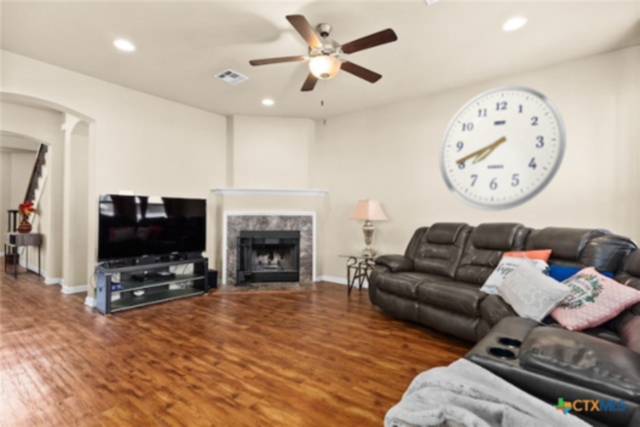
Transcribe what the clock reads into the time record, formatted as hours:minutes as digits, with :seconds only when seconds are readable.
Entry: 7:41
